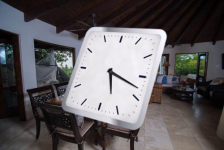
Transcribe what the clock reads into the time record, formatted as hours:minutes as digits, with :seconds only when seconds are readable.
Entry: 5:18
